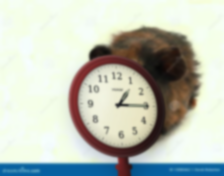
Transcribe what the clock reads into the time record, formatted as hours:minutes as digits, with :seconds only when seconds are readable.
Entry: 1:15
